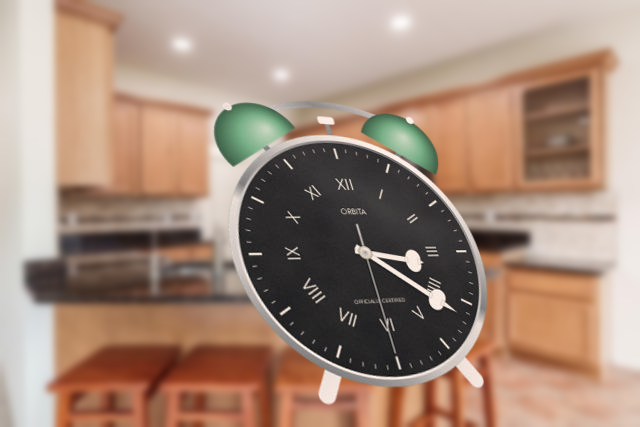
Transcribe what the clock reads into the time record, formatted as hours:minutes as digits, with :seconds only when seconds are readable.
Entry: 3:21:30
